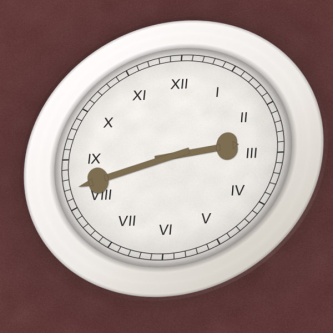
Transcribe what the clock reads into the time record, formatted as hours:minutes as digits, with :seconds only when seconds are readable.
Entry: 2:42
